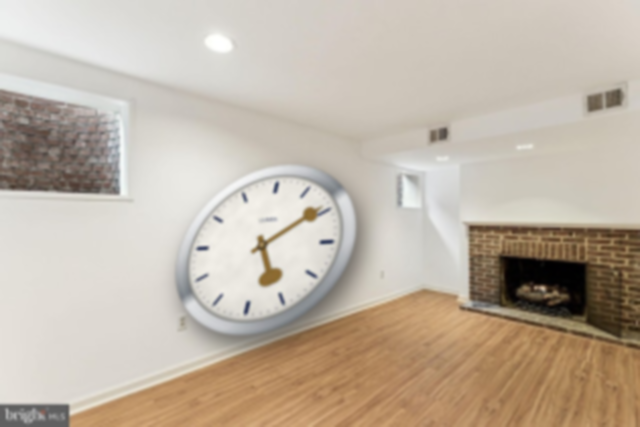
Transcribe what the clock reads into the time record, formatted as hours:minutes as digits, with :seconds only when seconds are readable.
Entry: 5:09
